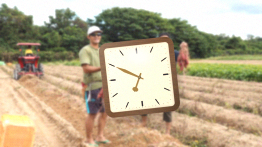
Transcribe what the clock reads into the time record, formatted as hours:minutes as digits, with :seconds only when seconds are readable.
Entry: 6:50
